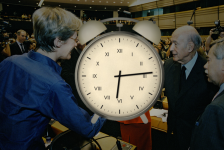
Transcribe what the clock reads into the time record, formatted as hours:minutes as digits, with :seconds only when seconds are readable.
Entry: 6:14
